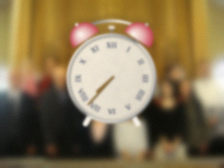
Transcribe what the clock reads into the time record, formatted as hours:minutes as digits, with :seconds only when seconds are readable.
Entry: 7:37
